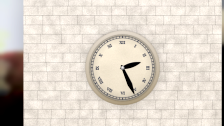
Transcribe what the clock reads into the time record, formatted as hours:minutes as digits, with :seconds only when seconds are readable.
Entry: 2:26
